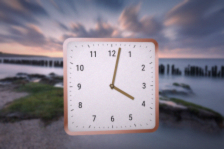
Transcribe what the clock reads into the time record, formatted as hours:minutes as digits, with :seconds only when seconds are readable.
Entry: 4:02
